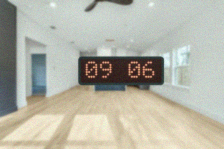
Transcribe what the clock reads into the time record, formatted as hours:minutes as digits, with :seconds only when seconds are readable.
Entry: 9:06
